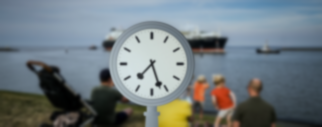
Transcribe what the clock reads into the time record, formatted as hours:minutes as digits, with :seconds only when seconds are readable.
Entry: 7:27
